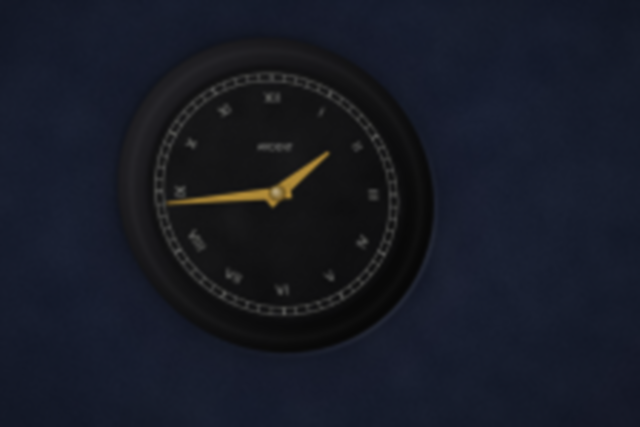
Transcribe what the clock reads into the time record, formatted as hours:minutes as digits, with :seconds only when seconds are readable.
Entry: 1:44
